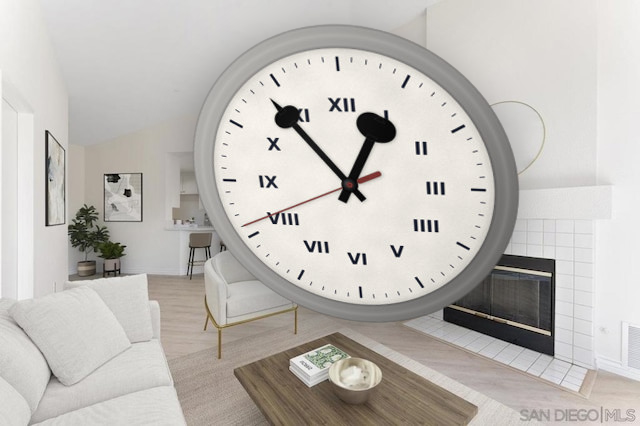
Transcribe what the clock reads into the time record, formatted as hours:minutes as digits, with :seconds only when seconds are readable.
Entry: 12:53:41
